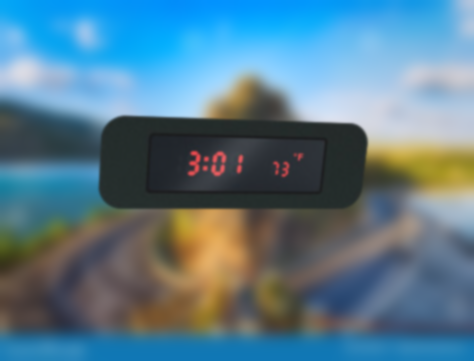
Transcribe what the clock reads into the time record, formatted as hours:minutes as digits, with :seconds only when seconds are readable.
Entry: 3:01
